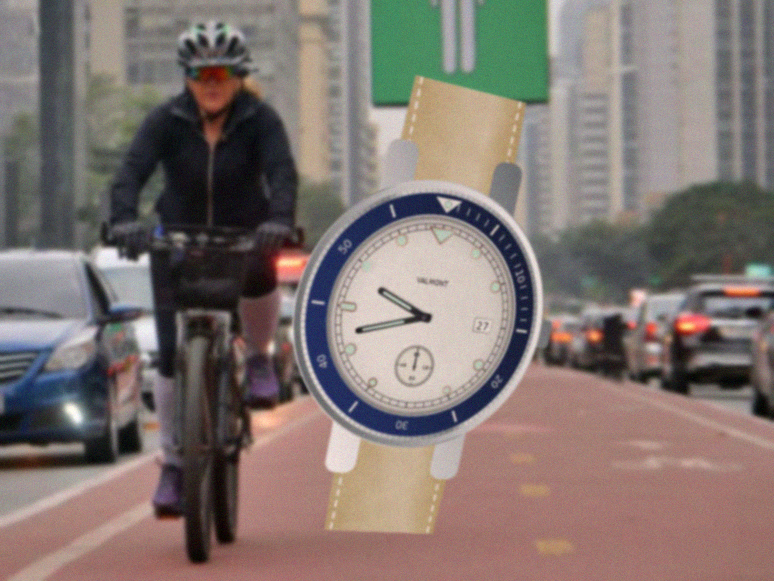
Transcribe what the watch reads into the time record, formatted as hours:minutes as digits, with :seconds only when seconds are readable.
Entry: 9:42
